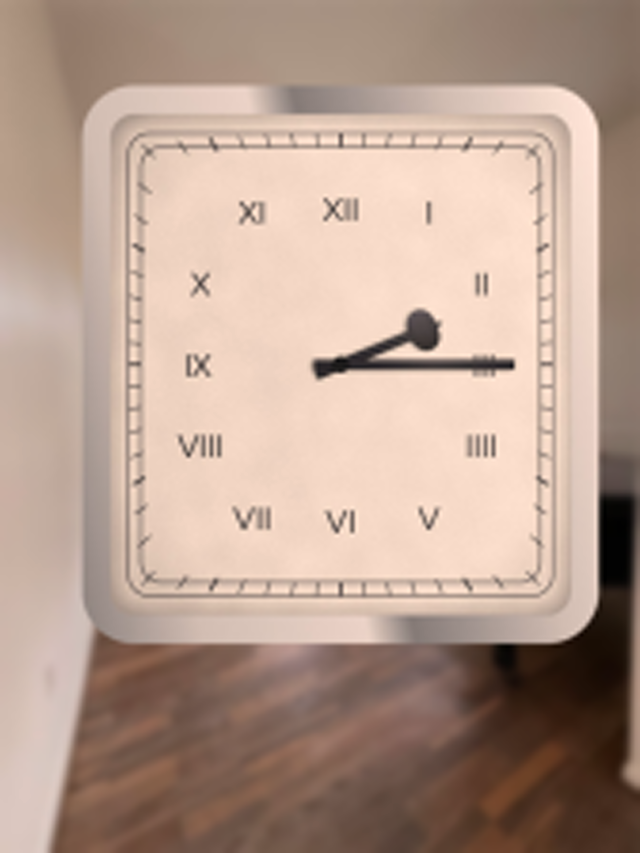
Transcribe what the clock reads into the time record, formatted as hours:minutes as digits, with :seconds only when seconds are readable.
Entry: 2:15
